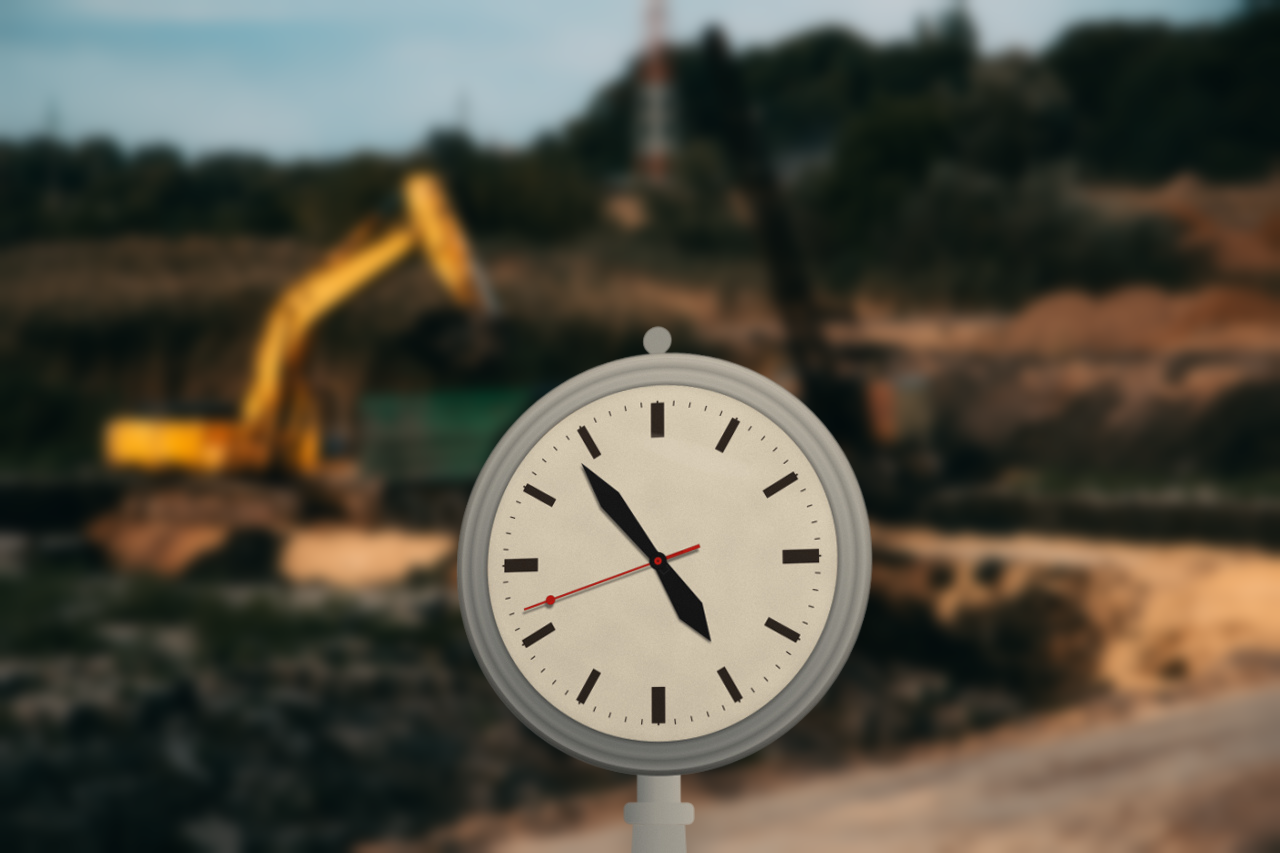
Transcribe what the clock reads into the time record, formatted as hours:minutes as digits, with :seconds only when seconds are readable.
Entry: 4:53:42
